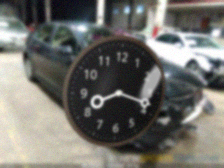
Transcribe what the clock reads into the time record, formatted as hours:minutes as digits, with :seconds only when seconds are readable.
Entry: 8:18
